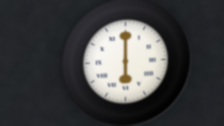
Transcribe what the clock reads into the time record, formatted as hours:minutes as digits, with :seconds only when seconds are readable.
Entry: 6:00
